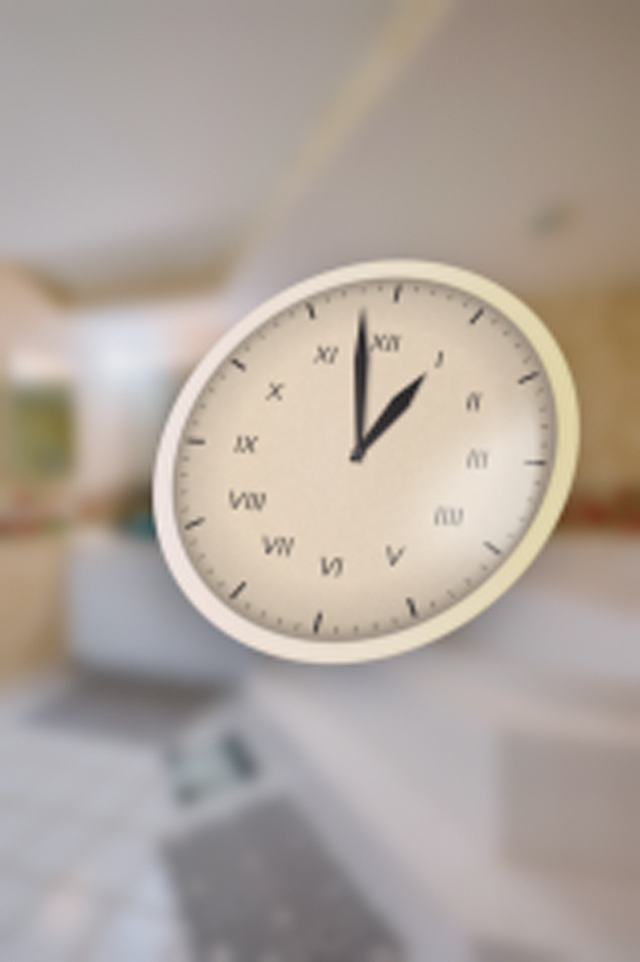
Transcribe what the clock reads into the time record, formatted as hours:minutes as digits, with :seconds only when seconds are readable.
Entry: 12:58
